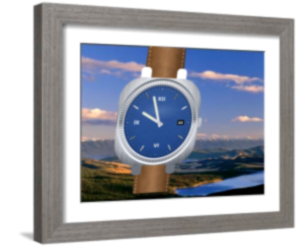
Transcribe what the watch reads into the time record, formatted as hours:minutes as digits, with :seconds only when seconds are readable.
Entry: 9:57
